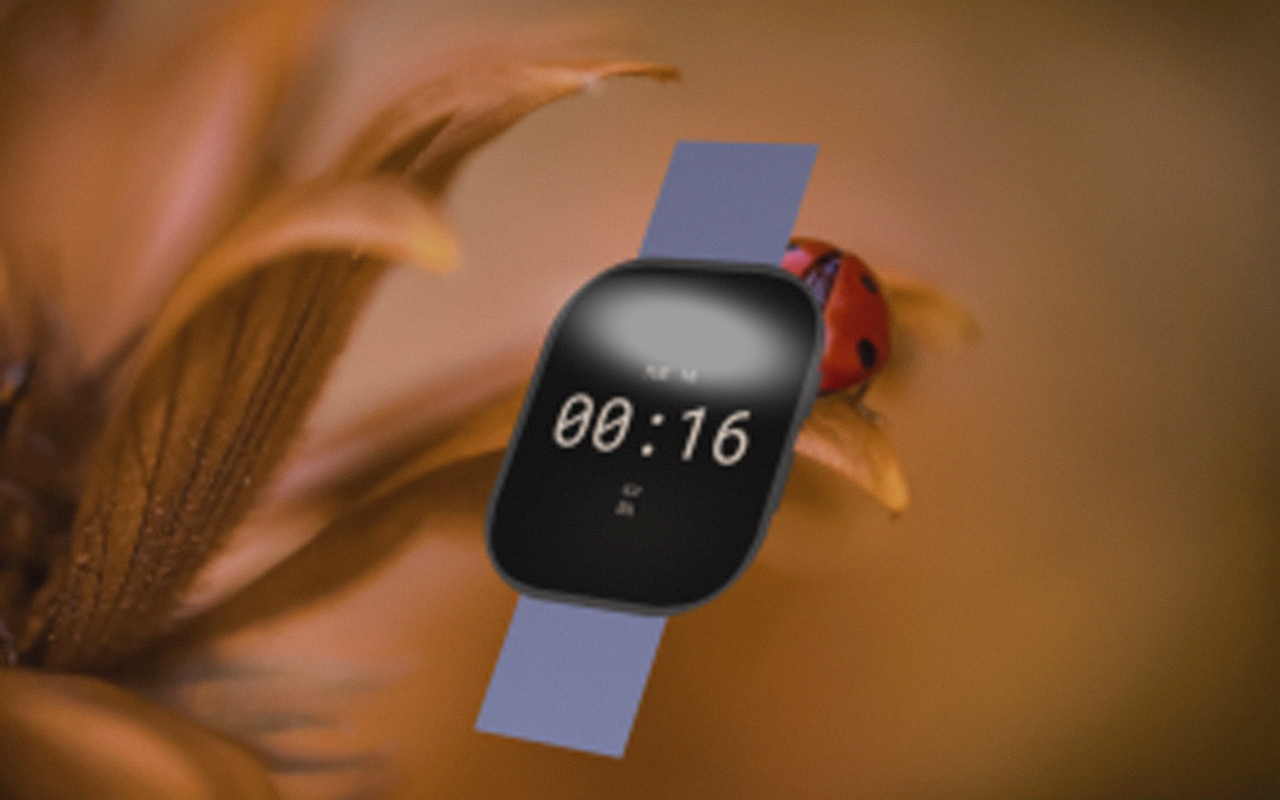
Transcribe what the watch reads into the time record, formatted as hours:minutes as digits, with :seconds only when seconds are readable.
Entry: 0:16
